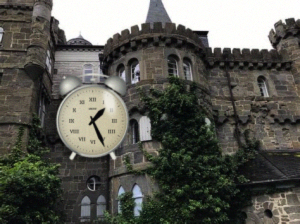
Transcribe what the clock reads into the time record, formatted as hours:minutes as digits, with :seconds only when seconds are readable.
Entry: 1:26
